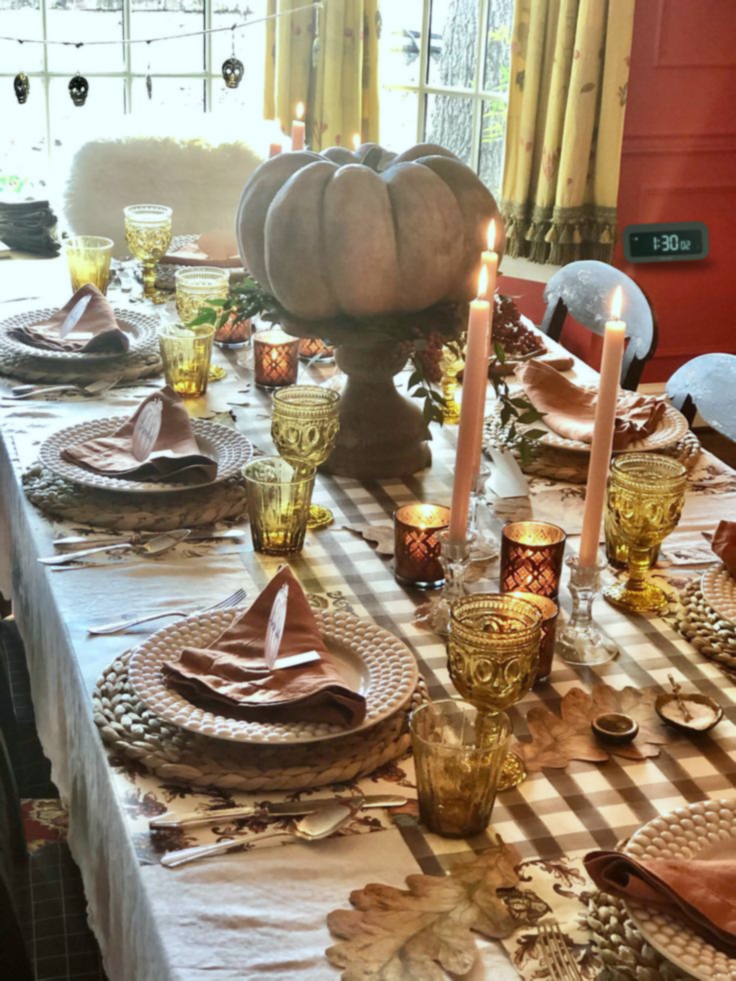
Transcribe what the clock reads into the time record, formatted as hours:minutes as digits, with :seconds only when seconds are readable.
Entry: 1:30
